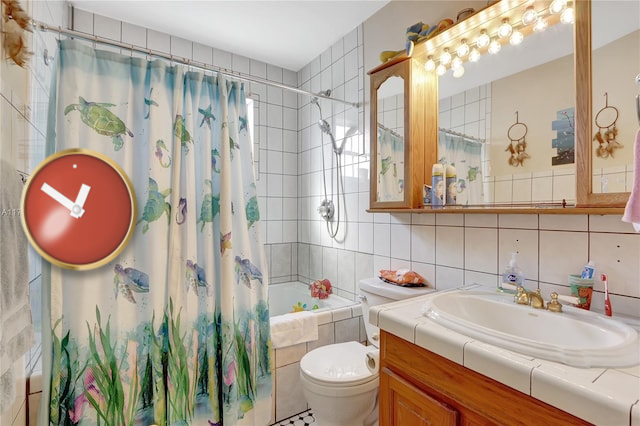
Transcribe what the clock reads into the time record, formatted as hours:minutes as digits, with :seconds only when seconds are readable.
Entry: 12:51
